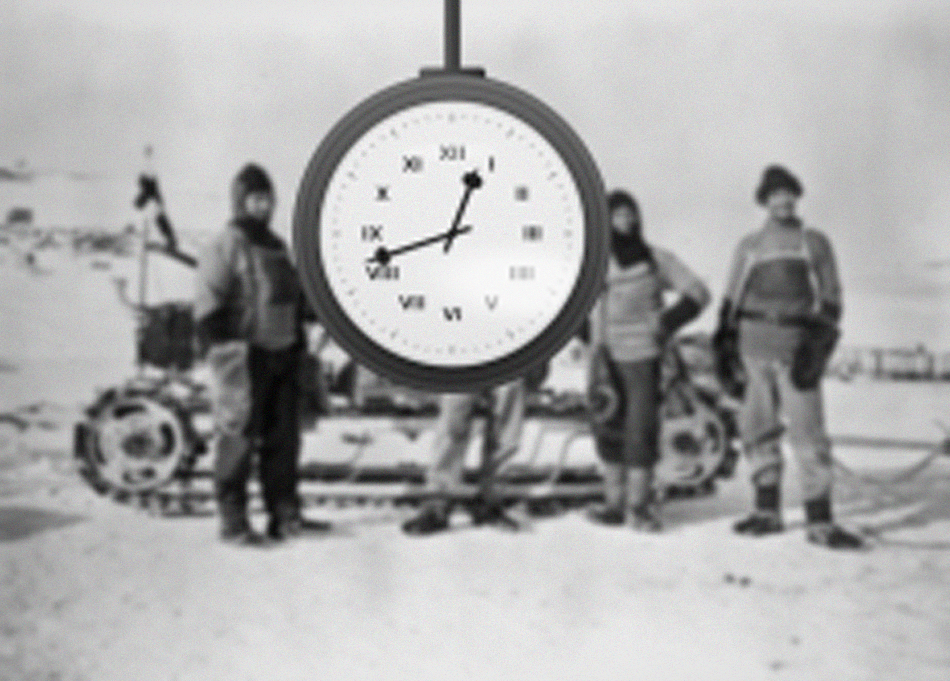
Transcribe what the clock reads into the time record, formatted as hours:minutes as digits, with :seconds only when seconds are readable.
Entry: 12:42
